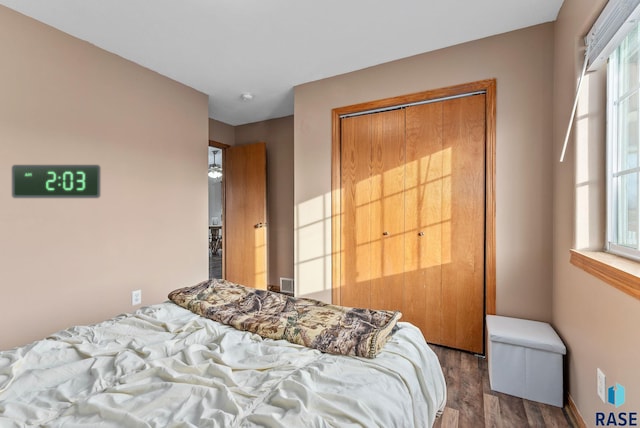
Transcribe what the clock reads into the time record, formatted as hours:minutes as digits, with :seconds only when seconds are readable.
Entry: 2:03
